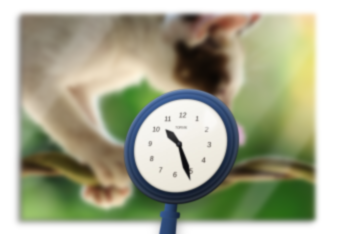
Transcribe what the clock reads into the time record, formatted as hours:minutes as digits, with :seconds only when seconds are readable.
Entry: 10:26
